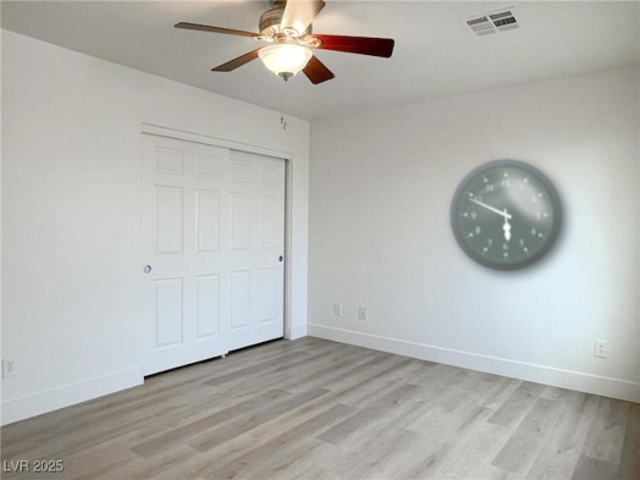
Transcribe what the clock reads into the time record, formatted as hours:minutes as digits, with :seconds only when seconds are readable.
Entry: 5:49
